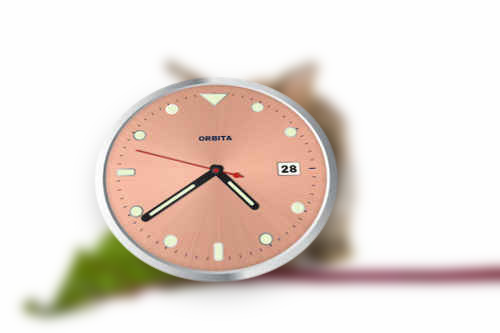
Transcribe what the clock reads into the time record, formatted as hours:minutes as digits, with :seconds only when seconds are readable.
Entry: 4:38:48
